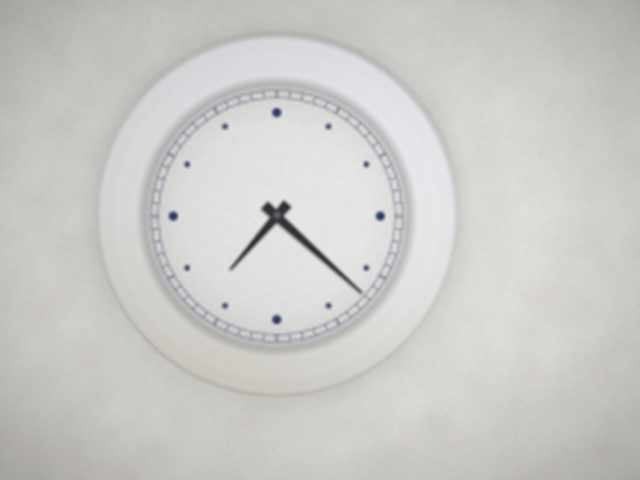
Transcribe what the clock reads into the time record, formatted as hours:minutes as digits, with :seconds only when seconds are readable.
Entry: 7:22
